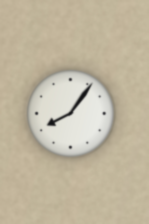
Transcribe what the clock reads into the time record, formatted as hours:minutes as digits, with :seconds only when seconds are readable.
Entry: 8:06
